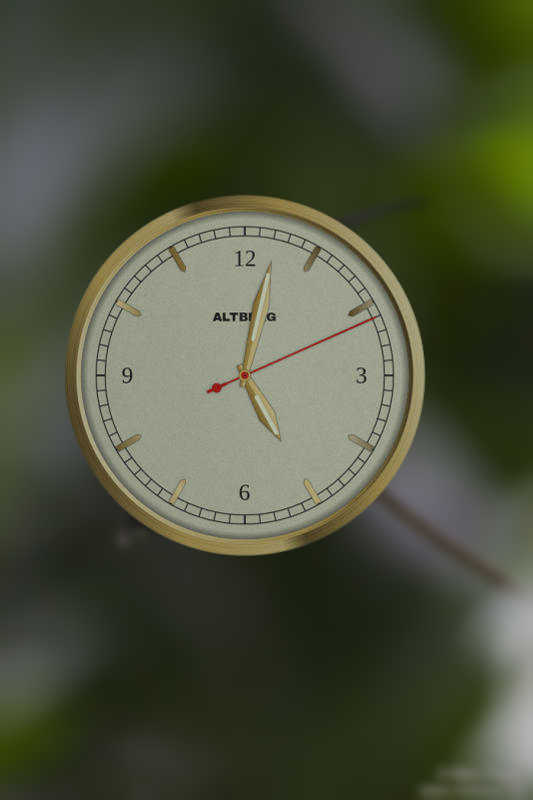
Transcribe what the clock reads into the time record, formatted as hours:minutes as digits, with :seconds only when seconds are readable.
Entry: 5:02:11
